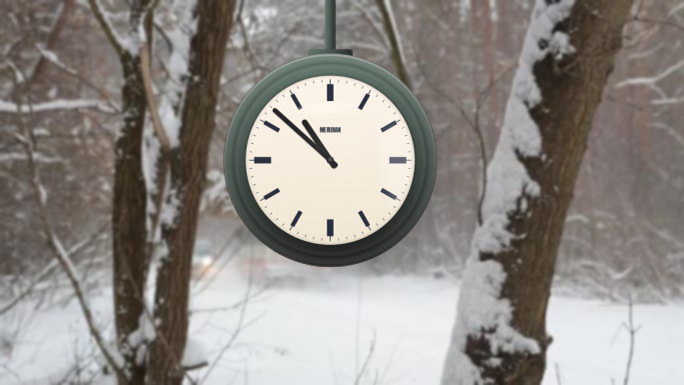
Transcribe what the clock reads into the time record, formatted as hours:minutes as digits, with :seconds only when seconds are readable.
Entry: 10:52
